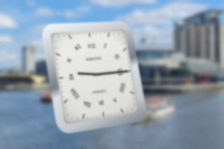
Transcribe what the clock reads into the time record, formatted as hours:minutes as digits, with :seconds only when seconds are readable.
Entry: 9:15
